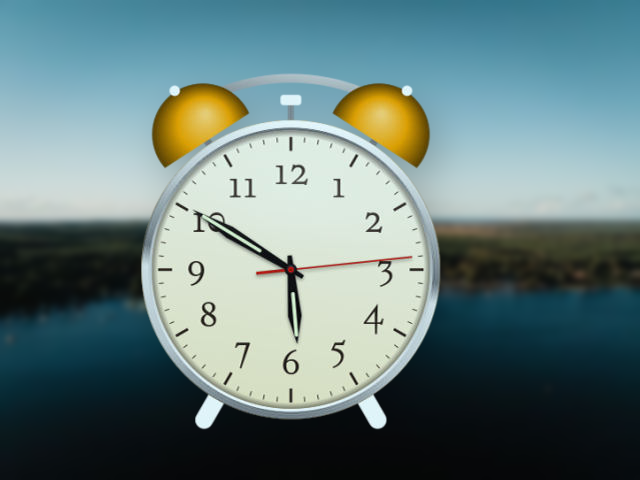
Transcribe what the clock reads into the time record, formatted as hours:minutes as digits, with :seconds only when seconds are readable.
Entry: 5:50:14
